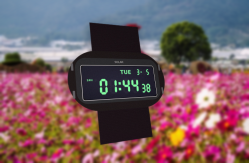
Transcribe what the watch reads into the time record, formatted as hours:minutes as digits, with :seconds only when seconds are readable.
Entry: 1:44:38
